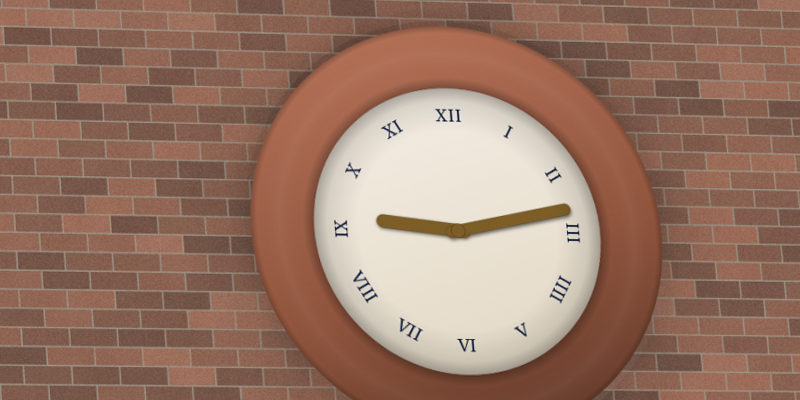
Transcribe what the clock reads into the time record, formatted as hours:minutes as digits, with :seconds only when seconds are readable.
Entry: 9:13
